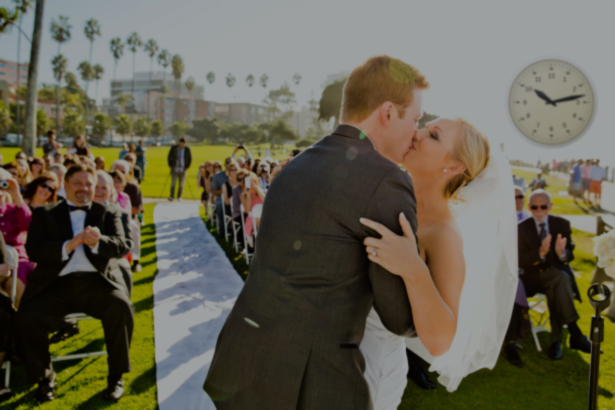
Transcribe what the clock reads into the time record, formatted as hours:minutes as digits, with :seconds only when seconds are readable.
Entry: 10:13
